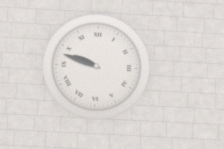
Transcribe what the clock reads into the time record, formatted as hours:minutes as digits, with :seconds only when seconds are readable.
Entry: 9:48
